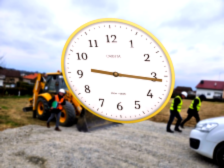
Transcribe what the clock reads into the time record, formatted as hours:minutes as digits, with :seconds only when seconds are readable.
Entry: 9:16
